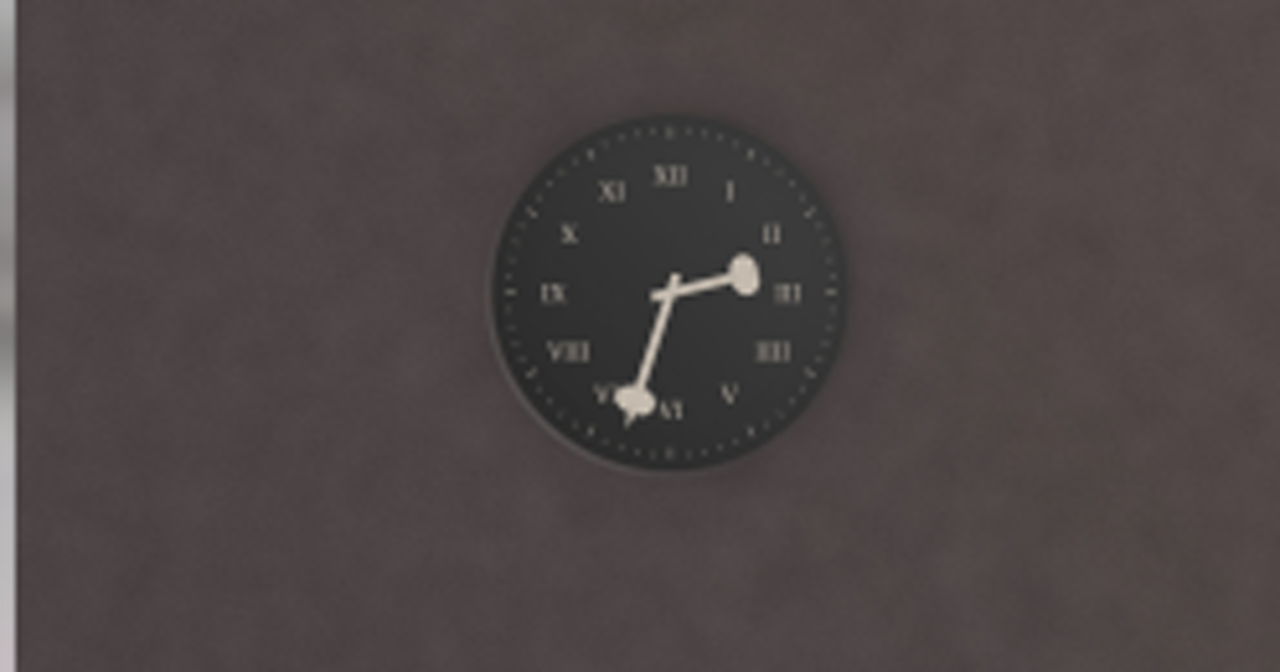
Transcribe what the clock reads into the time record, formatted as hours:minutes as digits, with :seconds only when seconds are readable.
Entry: 2:33
